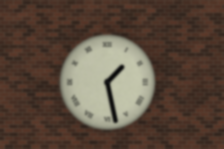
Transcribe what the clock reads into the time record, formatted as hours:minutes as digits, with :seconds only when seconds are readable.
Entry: 1:28
